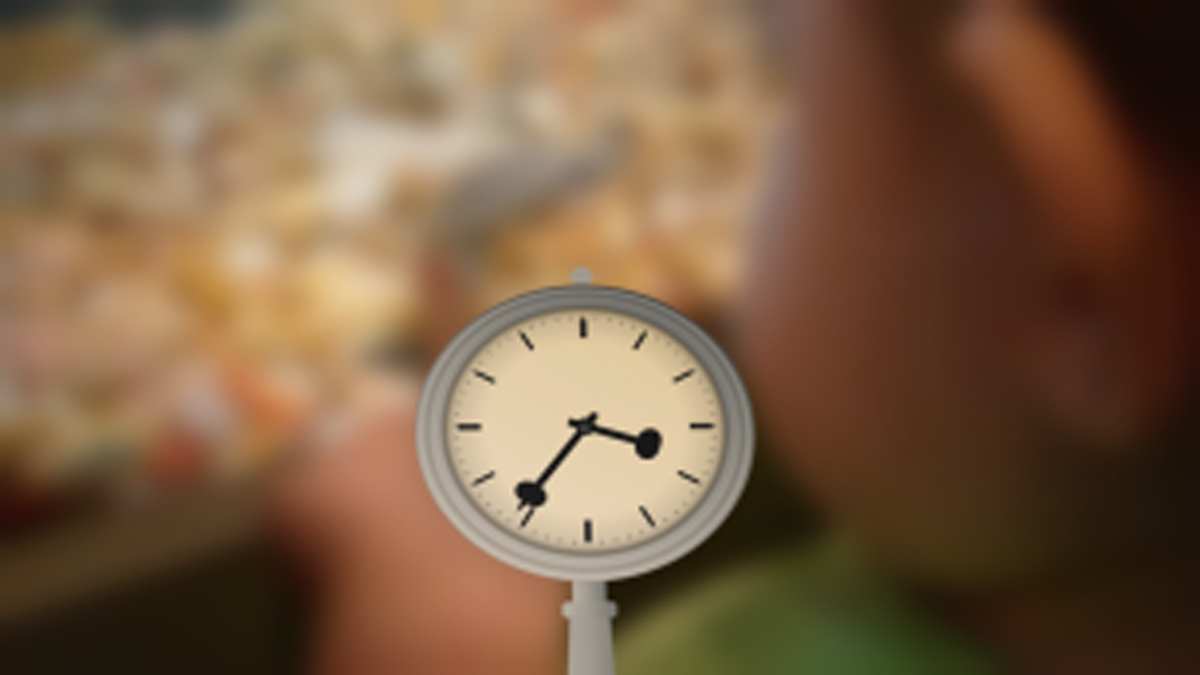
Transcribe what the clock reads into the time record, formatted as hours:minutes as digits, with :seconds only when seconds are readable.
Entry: 3:36
